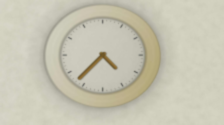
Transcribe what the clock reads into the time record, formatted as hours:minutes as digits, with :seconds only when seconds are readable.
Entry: 4:37
